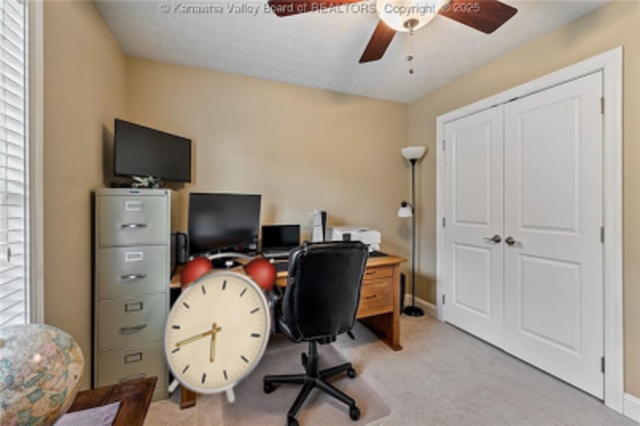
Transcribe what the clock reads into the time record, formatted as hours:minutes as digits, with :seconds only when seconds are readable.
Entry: 5:41
